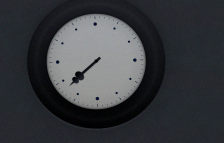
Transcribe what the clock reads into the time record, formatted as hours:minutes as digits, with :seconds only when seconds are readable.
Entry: 7:38
